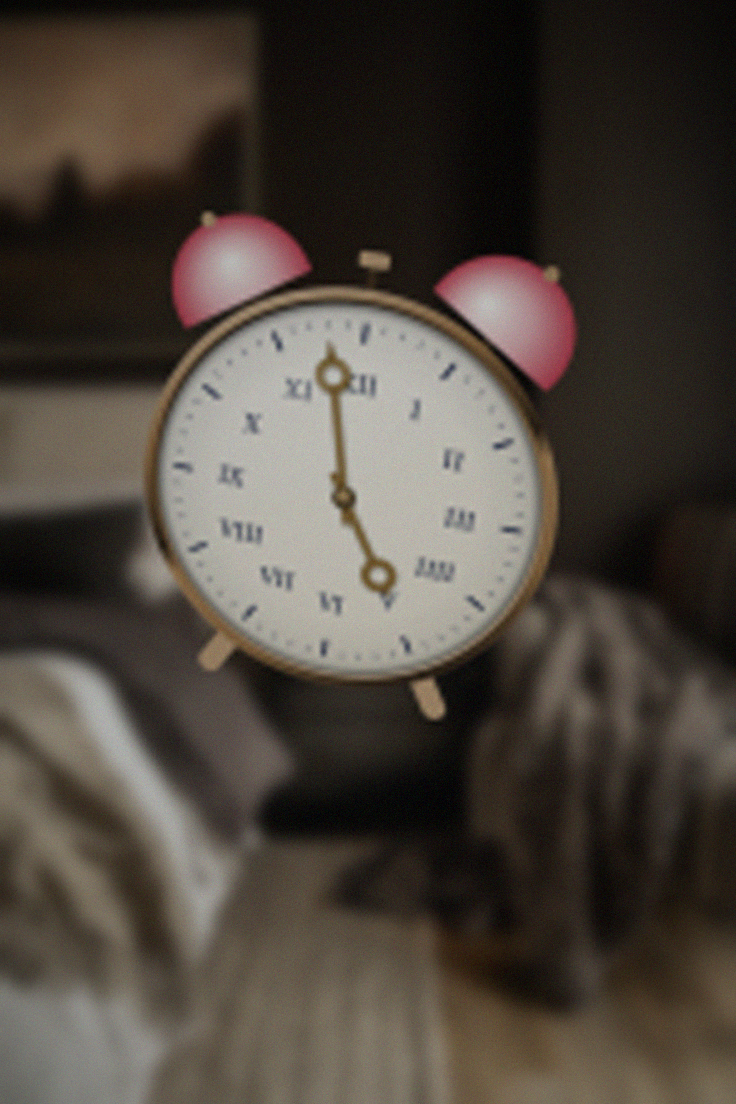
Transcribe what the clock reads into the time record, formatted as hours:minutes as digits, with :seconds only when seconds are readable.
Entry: 4:58
